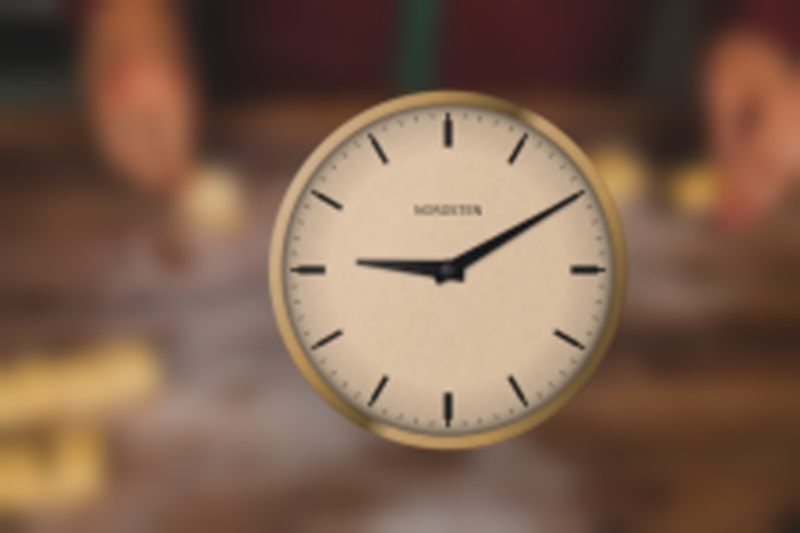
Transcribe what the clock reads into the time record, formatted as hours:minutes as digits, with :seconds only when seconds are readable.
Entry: 9:10
